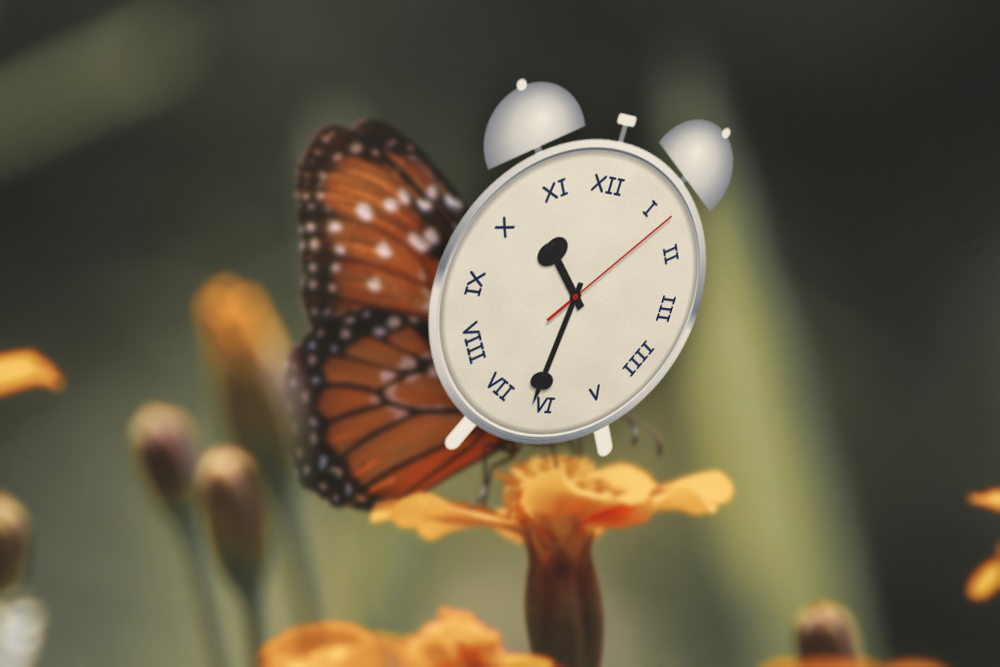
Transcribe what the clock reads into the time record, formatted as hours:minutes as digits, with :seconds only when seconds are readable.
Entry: 10:31:07
